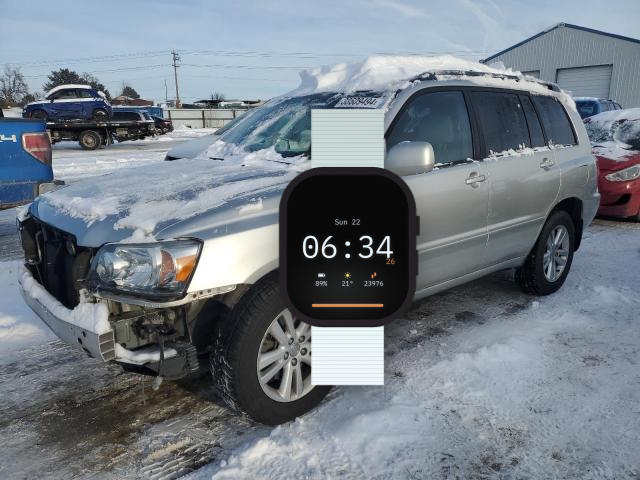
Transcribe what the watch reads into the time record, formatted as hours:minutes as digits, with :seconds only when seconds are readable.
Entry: 6:34
